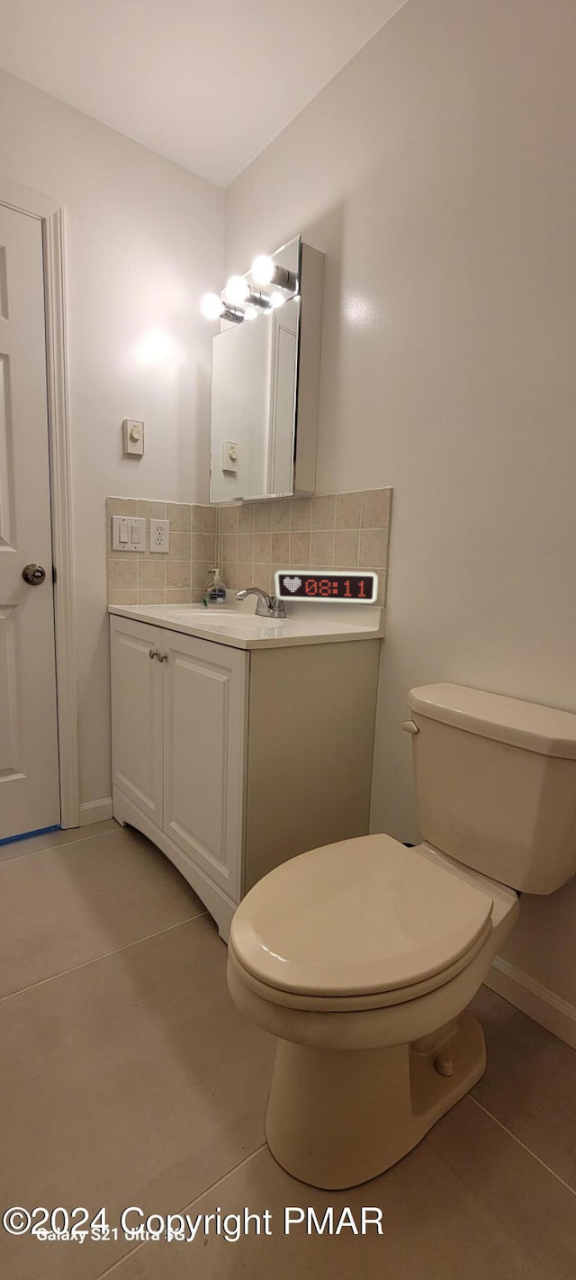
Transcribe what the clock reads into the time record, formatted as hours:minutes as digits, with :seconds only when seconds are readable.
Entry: 8:11
